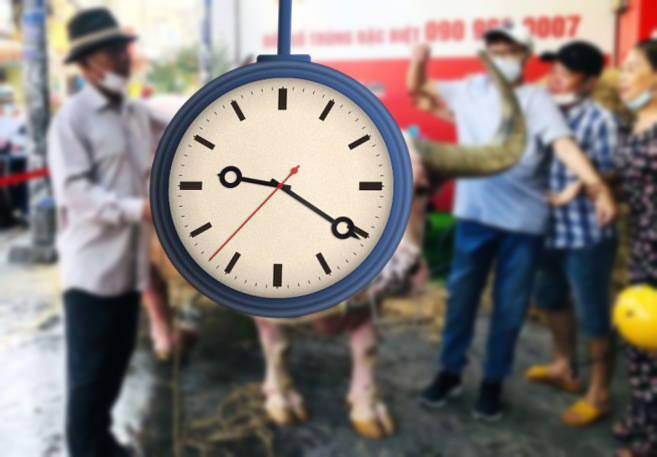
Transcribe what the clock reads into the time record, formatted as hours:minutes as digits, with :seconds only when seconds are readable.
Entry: 9:20:37
